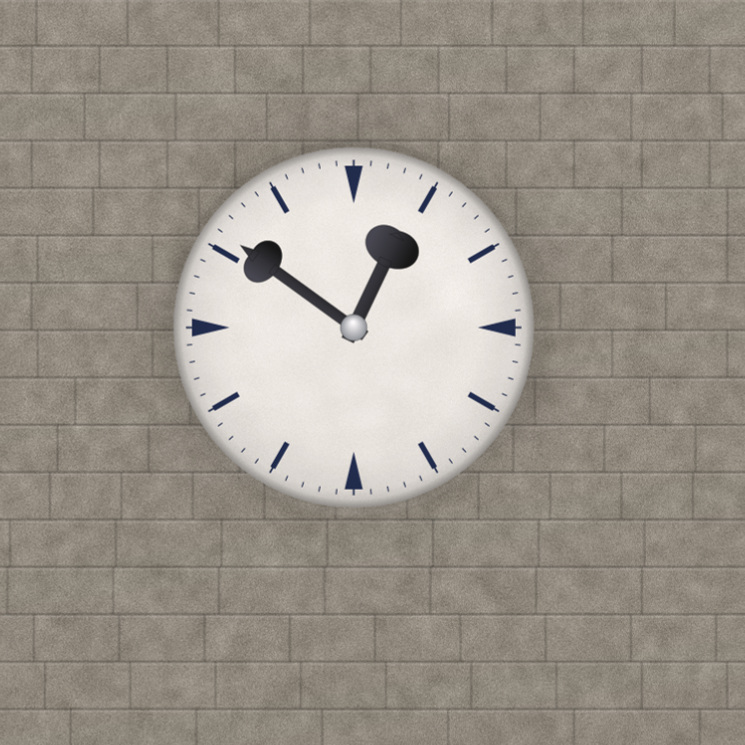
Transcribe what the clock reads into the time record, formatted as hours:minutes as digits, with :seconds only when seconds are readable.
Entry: 12:51
